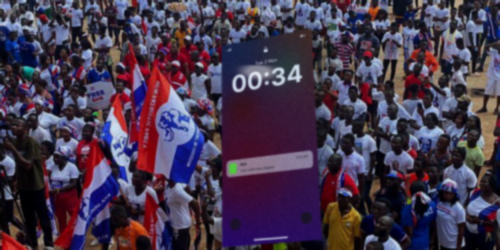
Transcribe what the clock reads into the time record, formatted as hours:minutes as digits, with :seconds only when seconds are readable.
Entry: 0:34
